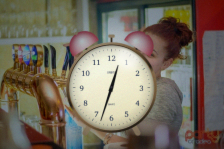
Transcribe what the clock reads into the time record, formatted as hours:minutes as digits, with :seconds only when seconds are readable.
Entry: 12:33
